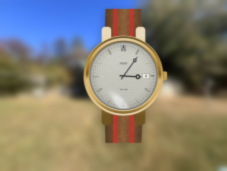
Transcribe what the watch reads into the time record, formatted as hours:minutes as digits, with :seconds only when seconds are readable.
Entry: 3:06
